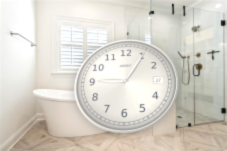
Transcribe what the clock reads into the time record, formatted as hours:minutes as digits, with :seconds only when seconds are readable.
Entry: 9:05
